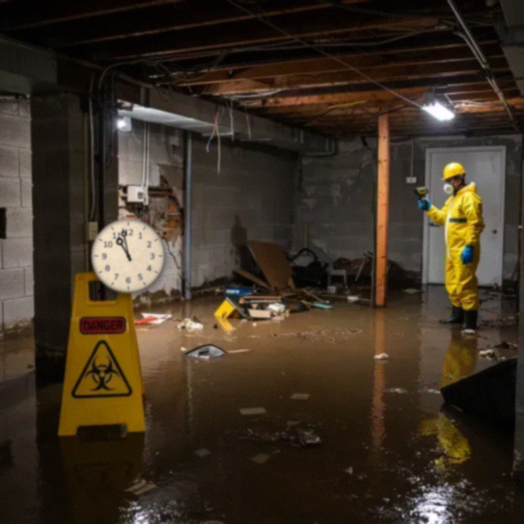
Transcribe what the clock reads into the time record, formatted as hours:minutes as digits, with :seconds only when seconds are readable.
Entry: 10:58
